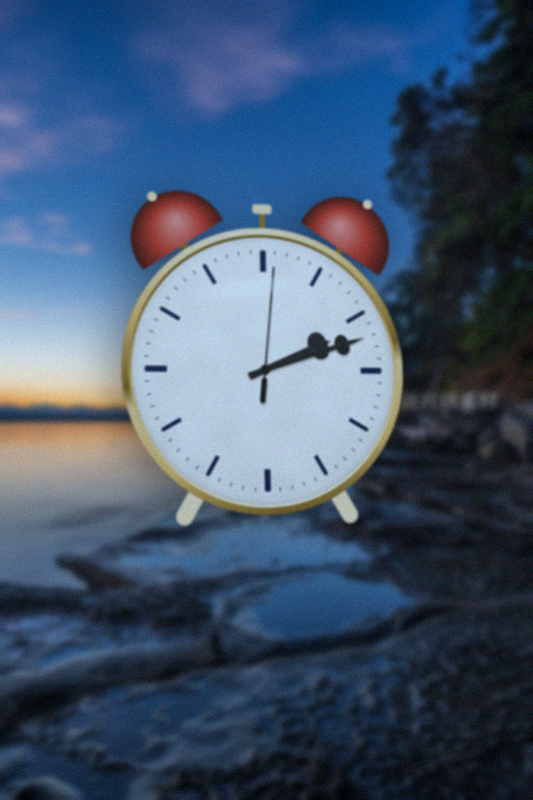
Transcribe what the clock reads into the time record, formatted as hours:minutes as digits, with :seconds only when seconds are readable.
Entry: 2:12:01
